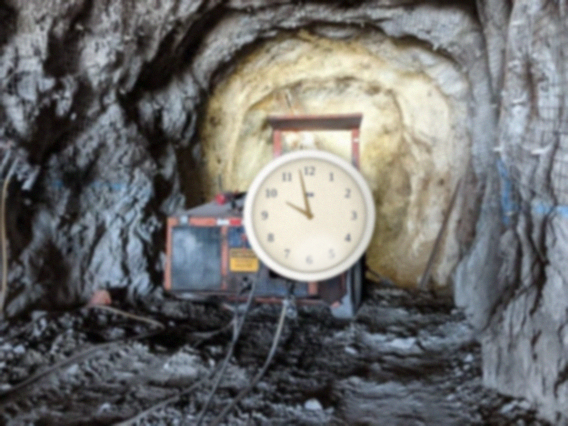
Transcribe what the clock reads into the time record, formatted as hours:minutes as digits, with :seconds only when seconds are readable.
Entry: 9:58
